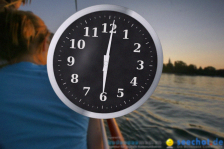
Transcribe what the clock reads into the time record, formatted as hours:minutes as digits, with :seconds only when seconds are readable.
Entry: 6:01
